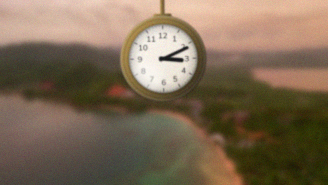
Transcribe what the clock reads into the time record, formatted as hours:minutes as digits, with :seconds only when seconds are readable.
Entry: 3:11
